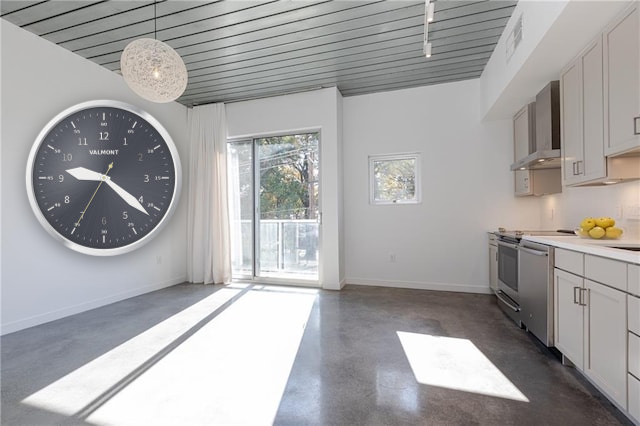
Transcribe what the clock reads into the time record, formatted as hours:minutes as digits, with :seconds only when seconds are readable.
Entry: 9:21:35
